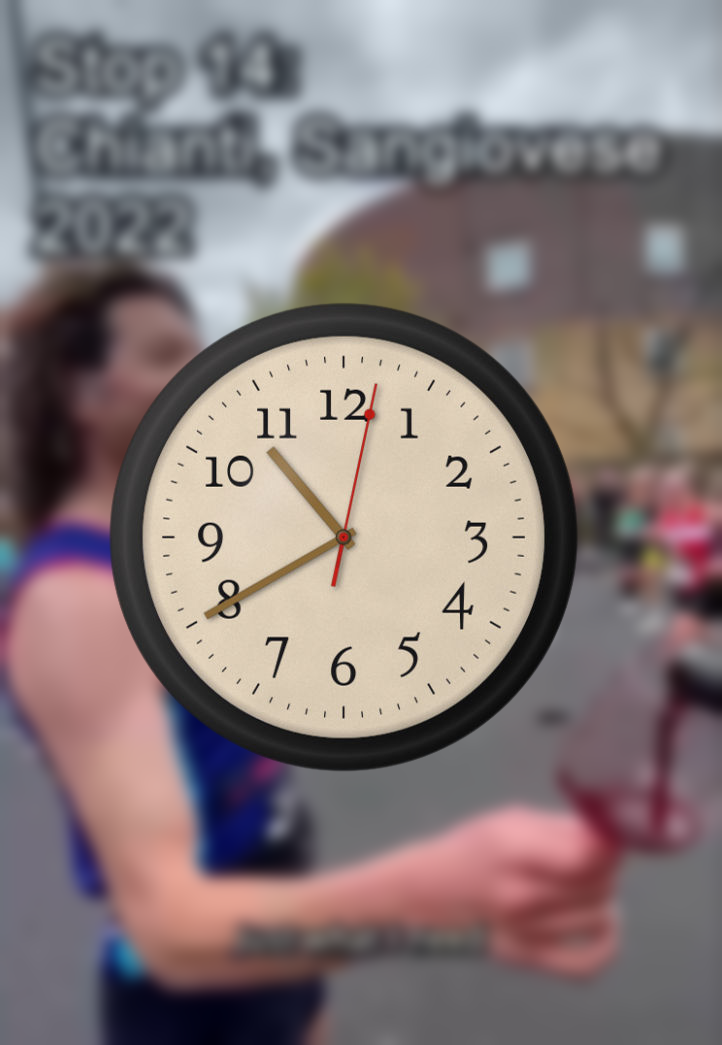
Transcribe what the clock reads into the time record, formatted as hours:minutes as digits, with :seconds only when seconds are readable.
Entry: 10:40:02
